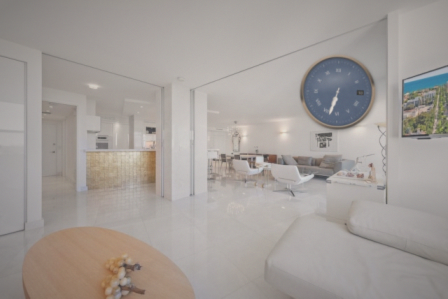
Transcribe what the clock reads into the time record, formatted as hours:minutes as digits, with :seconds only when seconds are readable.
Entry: 6:33
